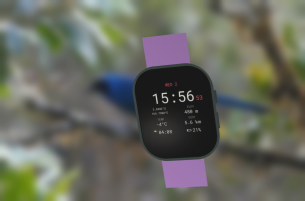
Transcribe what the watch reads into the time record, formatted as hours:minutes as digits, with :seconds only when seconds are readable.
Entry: 15:56
